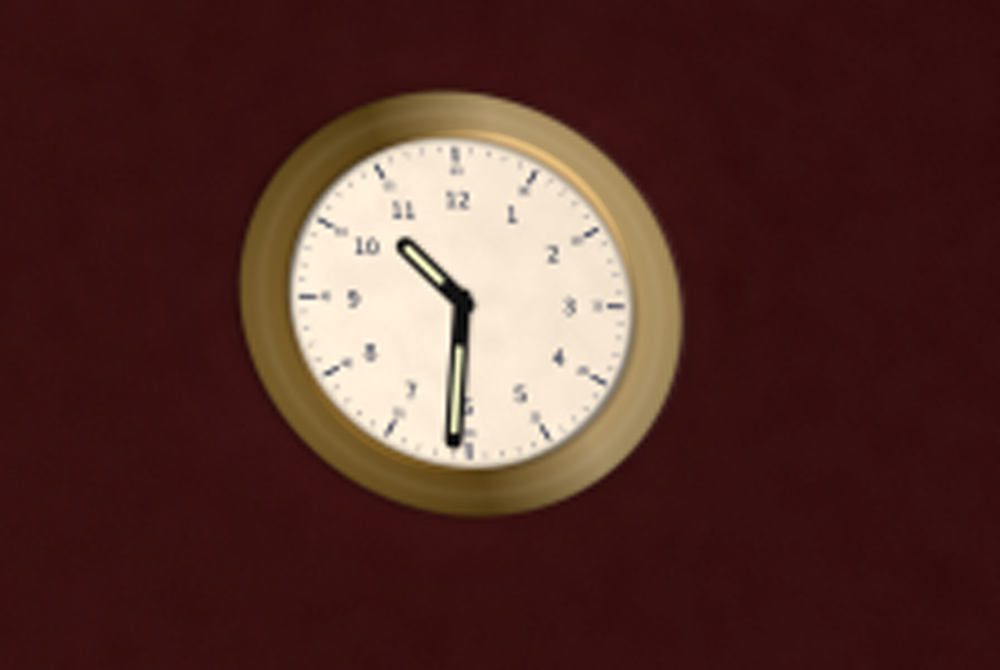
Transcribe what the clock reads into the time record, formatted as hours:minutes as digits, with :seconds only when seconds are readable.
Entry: 10:31
